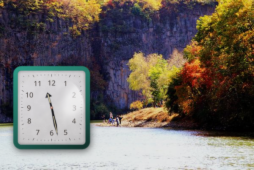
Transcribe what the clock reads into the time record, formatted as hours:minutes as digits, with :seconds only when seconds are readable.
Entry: 11:28
